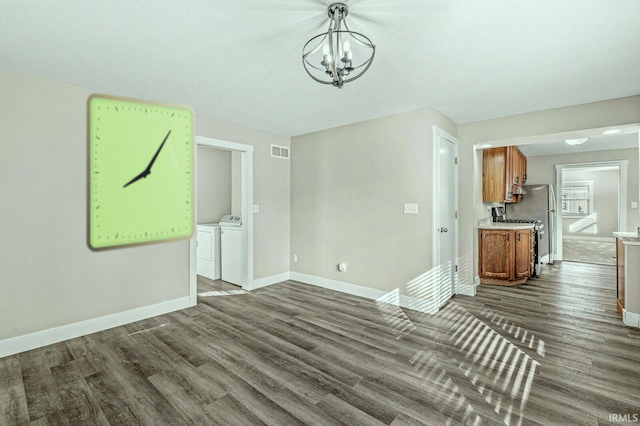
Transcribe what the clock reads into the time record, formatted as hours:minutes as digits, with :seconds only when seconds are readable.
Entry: 8:06
